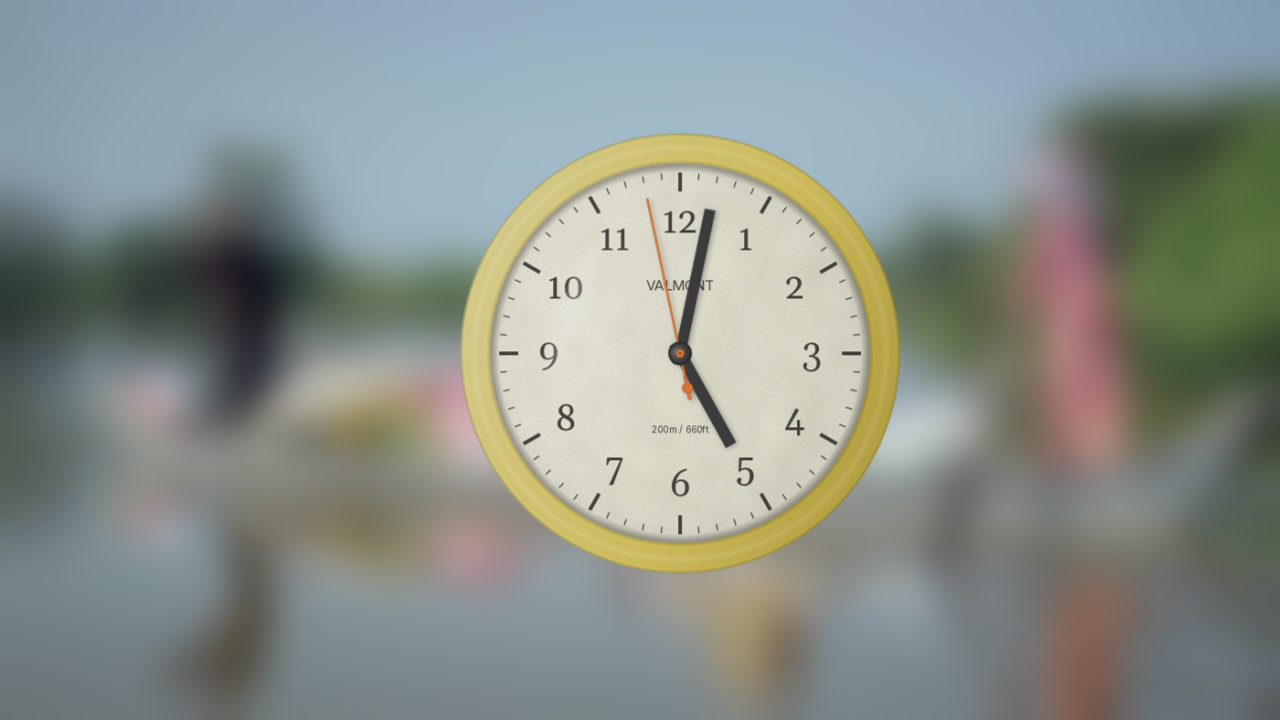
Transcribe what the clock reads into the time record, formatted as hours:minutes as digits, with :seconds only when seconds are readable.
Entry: 5:01:58
